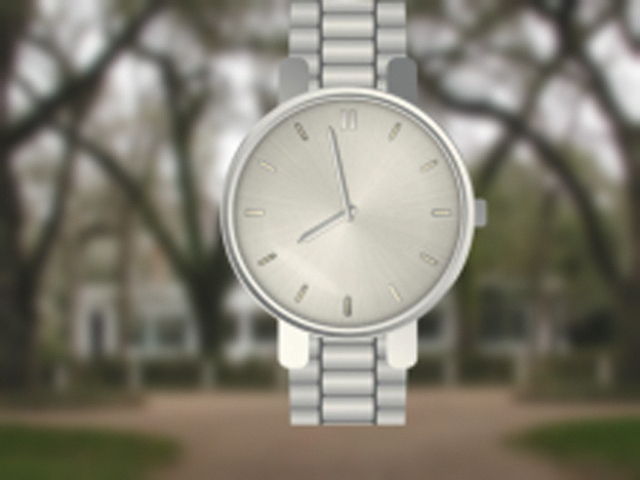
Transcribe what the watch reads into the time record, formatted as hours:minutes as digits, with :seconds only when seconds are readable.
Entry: 7:58
